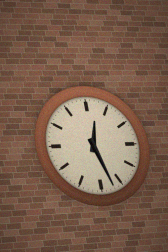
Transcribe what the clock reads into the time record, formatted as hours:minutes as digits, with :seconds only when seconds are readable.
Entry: 12:27
